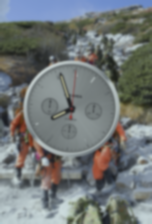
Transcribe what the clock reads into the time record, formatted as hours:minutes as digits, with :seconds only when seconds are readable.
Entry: 7:56
